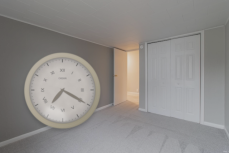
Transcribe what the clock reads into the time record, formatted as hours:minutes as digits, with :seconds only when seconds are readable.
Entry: 7:20
